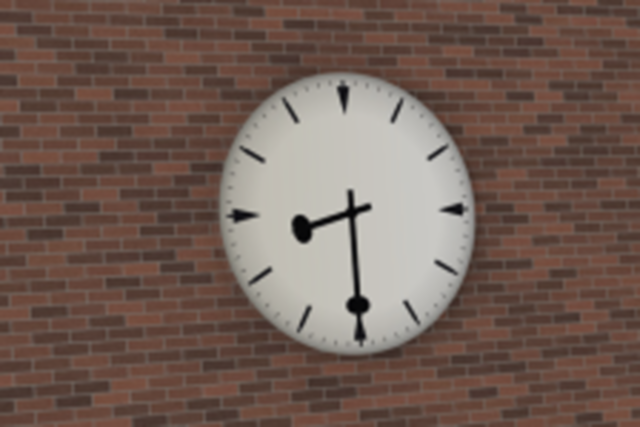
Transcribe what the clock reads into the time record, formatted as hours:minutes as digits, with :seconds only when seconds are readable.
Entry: 8:30
